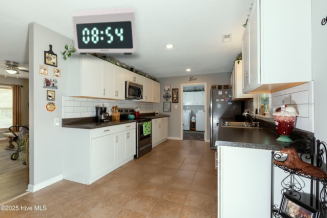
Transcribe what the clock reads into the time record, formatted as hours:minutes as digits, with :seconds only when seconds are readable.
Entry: 8:54
